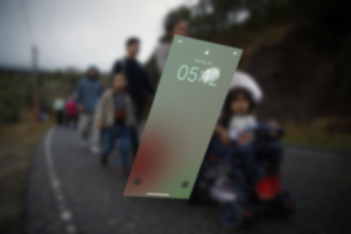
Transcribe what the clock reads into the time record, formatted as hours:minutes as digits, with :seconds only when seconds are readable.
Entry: 5:12
